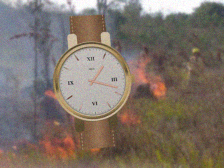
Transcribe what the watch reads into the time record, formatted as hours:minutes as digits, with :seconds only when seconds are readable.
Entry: 1:18
